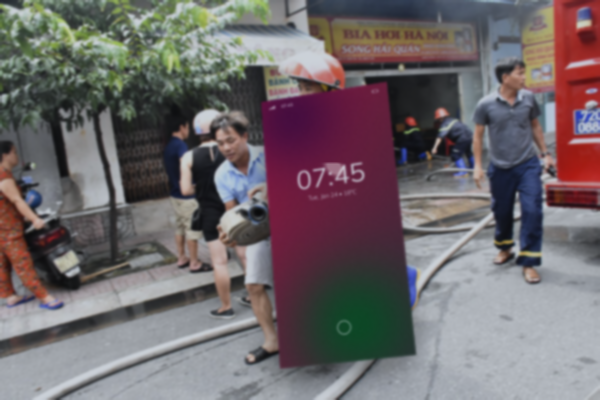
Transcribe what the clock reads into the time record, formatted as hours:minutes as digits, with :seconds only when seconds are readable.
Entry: 7:45
